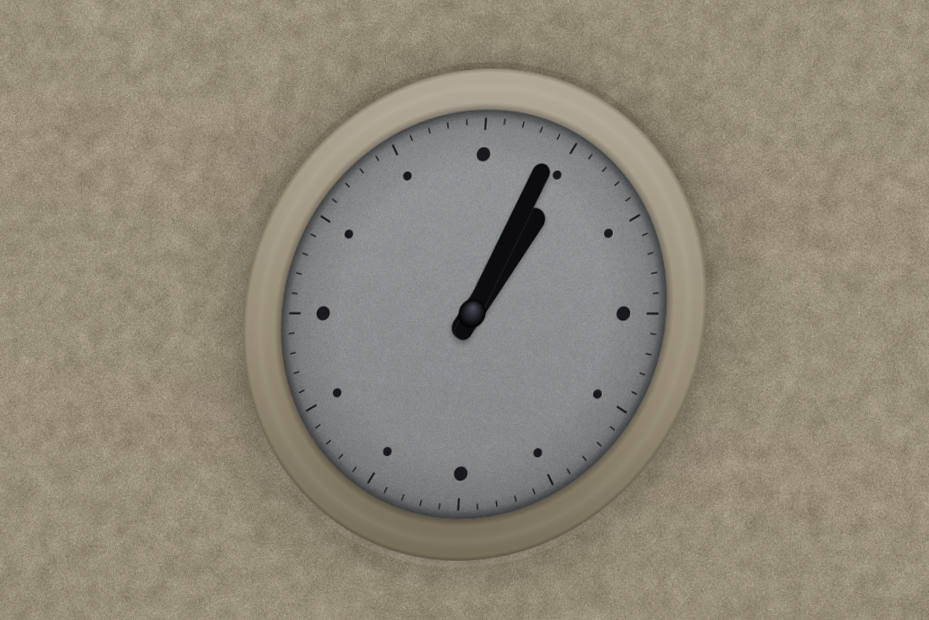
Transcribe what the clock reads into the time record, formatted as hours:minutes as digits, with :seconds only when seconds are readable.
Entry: 1:04
